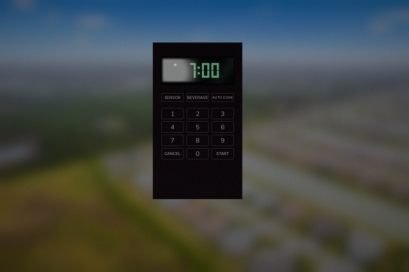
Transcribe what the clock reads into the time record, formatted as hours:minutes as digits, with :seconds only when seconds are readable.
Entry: 7:00
